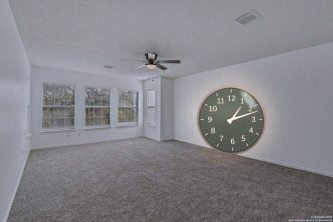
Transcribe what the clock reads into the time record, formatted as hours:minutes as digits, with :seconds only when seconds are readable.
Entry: 1:12
